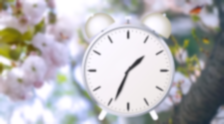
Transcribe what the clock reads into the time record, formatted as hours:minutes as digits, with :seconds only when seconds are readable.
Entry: 1:34
